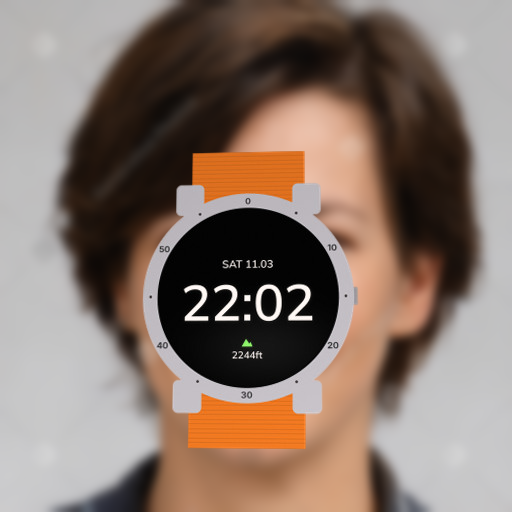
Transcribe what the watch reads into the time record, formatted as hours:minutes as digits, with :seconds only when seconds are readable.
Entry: 22:02
